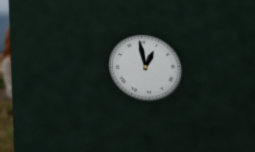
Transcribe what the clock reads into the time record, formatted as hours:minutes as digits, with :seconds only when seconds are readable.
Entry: 12:59
